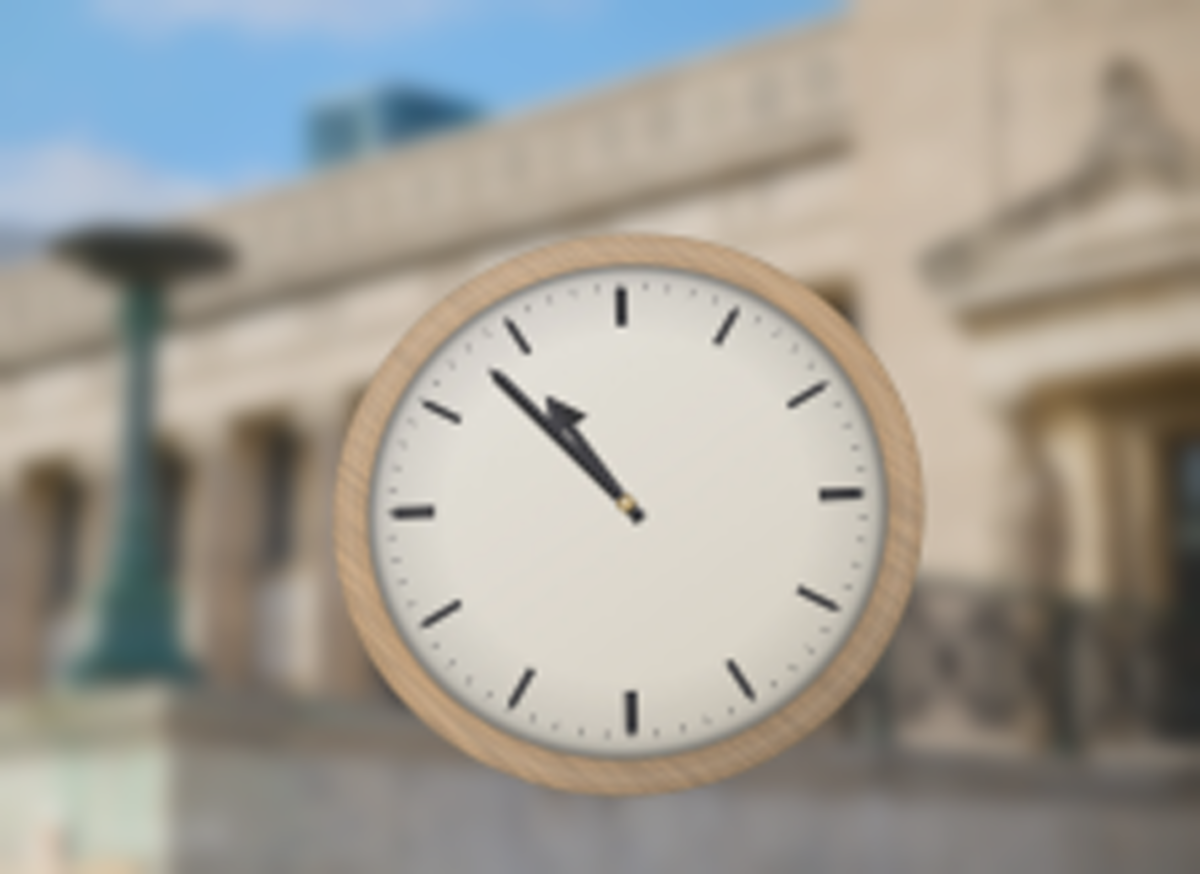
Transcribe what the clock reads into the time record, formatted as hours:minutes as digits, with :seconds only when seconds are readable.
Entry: 10:53
